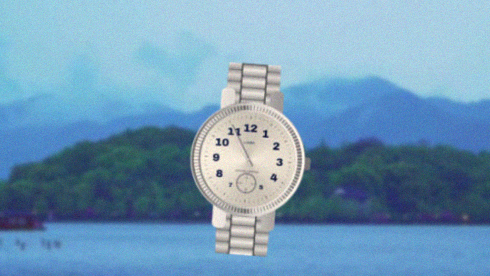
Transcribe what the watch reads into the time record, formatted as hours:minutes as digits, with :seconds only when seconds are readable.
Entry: 10:55
